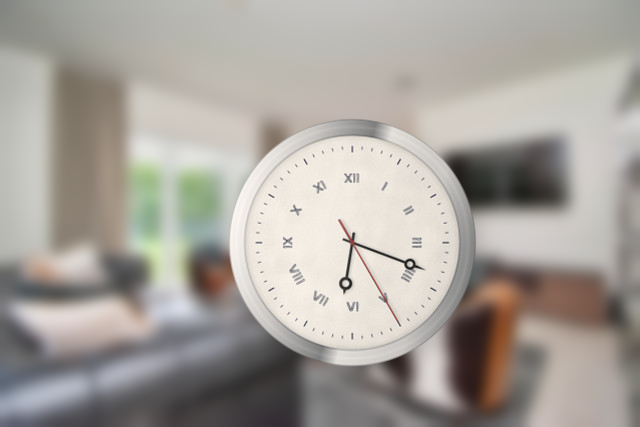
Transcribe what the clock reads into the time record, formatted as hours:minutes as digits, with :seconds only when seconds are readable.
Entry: 6:18:25
